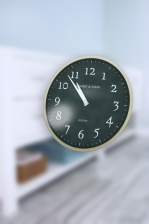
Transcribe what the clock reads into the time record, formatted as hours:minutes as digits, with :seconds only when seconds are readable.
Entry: 10:53
